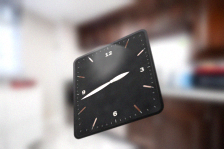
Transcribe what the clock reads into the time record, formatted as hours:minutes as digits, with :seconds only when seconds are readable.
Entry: 2:43
